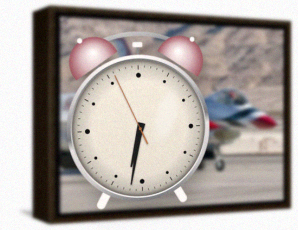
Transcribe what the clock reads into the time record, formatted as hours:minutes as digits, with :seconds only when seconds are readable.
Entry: 6:31:56
